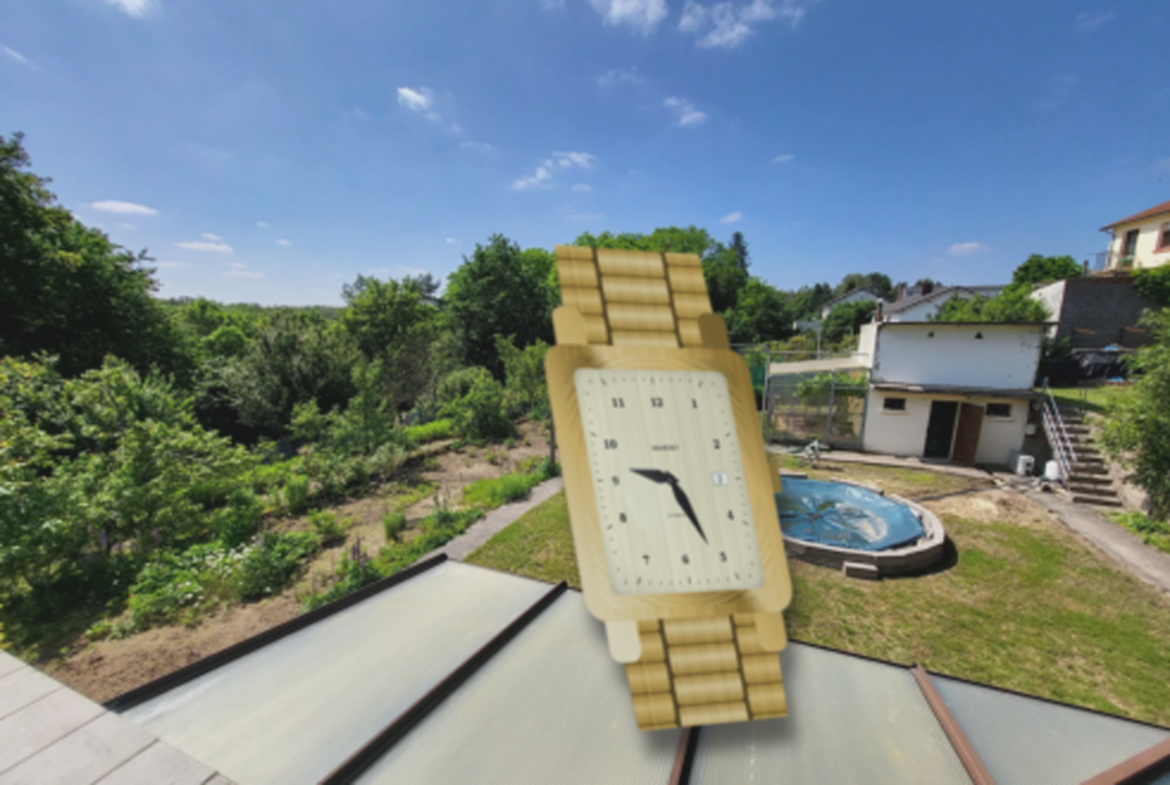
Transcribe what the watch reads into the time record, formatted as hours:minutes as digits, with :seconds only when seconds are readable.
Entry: 9:26
